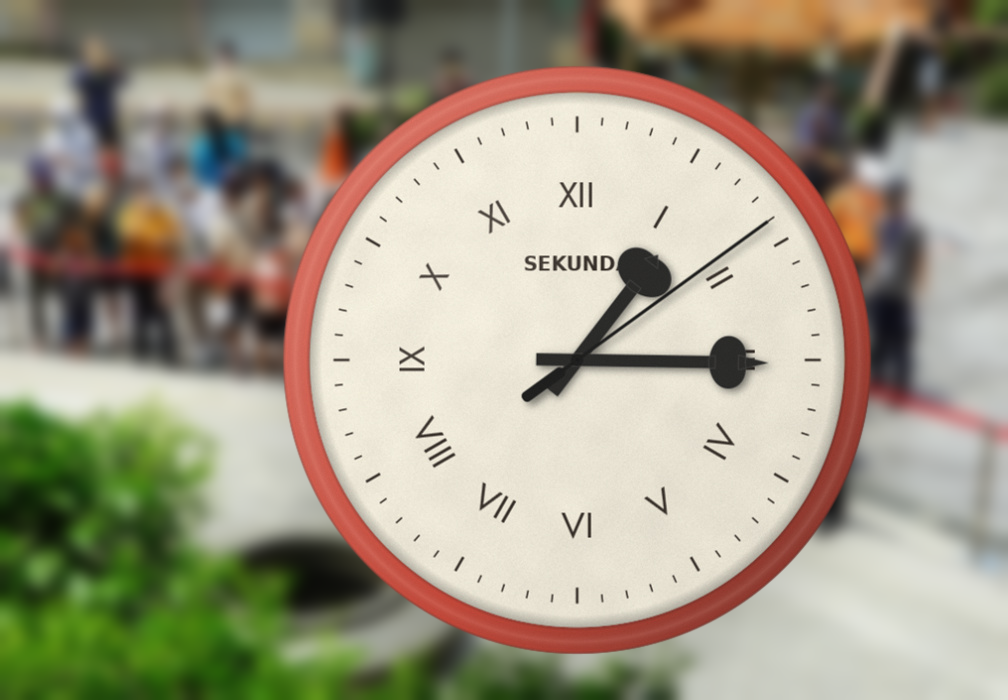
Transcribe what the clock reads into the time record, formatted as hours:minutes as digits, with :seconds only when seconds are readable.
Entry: 1:15:09
